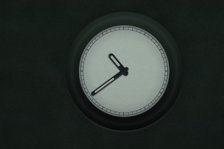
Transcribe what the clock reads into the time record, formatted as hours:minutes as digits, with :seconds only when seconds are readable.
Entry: 10:39
